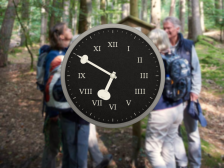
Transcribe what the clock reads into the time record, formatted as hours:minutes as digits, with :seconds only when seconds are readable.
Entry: 6:50
